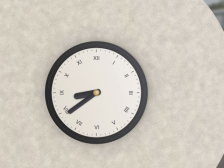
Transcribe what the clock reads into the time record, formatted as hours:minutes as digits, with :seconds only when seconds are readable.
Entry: 8:39
